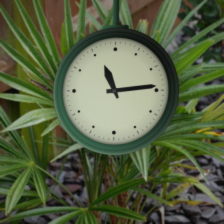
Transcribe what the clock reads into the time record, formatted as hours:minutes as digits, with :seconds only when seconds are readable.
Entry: 11:14
